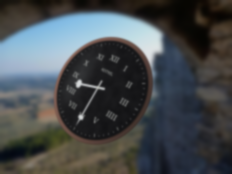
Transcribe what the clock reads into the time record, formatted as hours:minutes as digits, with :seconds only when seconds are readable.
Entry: 8:30
